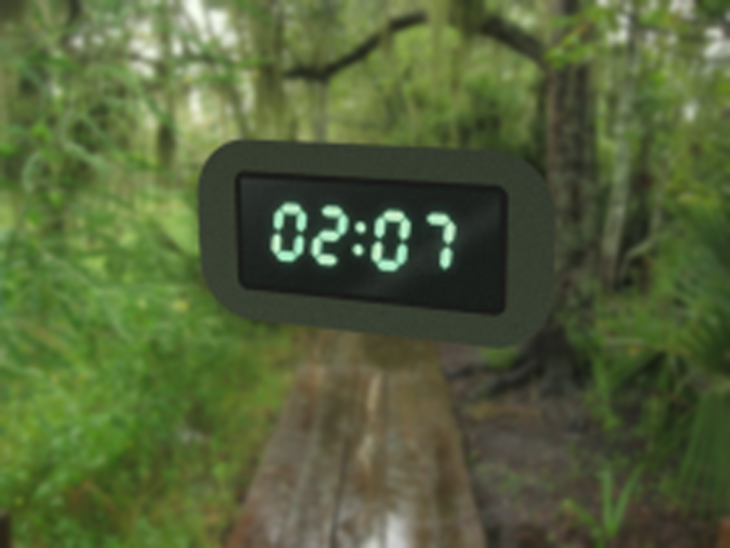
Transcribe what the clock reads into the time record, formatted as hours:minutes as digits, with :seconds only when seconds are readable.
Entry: 2:07
